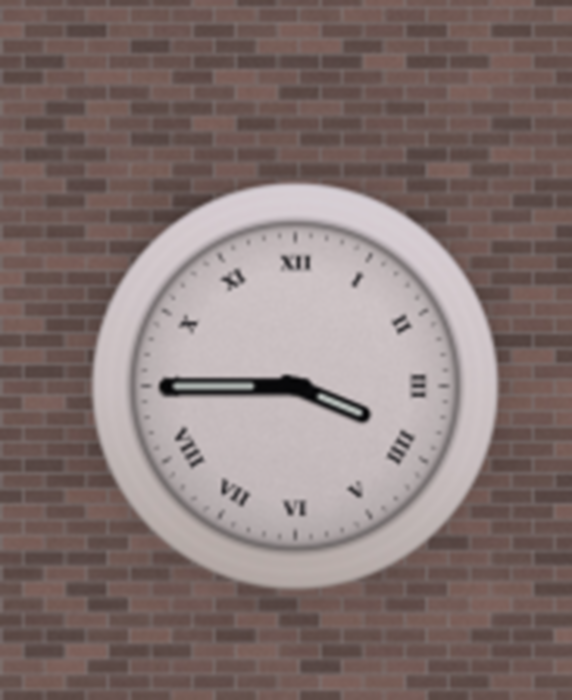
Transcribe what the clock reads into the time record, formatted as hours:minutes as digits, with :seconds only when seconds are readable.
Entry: 3:45
